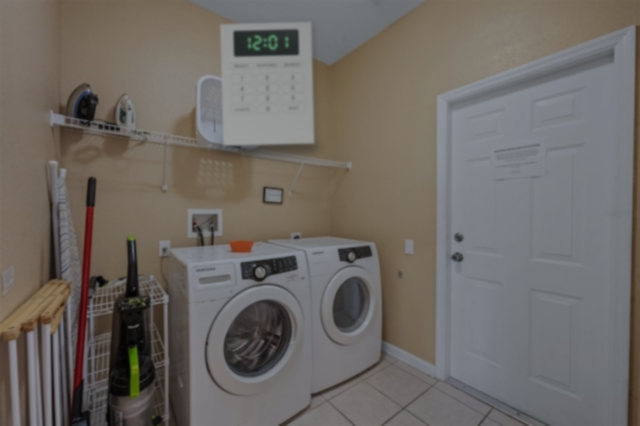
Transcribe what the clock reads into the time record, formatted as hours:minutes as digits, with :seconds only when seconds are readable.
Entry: 12:01
